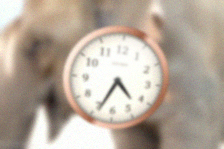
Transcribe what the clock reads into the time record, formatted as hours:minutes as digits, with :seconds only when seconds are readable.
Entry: 4:34
